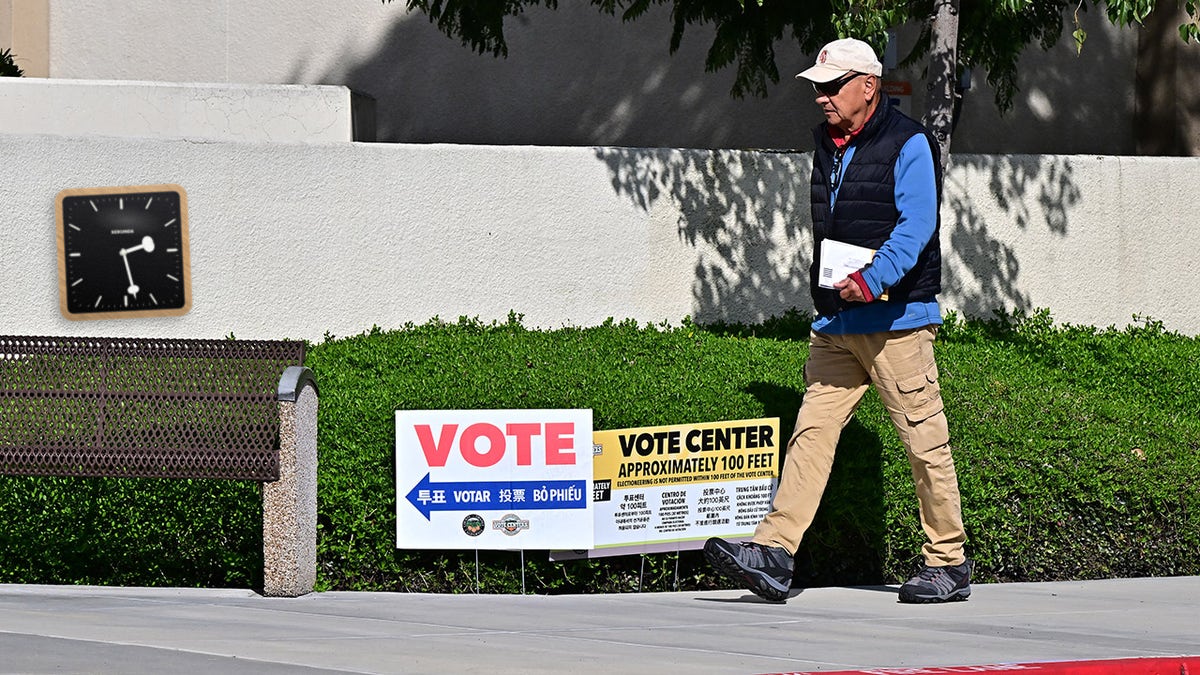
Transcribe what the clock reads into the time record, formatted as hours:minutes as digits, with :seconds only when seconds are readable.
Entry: 2:28
